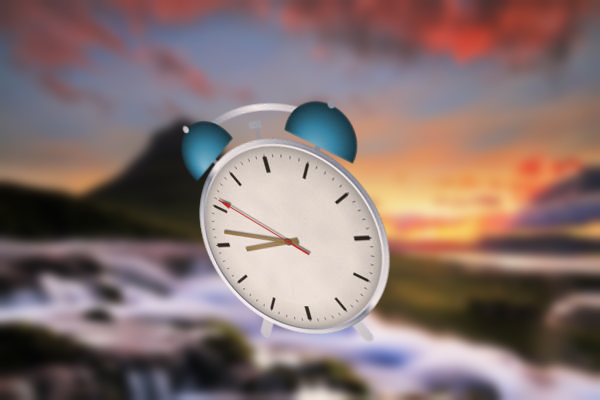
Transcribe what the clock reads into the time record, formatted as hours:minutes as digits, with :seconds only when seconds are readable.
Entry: 8:46:51
